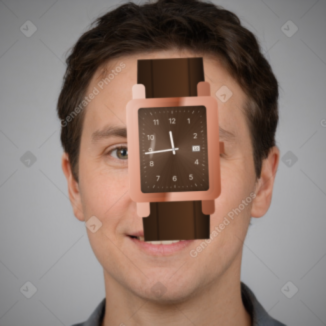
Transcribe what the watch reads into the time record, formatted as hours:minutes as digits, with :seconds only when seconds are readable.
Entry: 11:44
